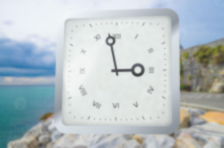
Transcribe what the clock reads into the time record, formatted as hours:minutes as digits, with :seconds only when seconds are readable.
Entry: 2:58
